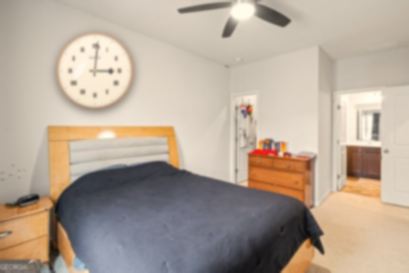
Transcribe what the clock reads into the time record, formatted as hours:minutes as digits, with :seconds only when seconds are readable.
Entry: 3:01
